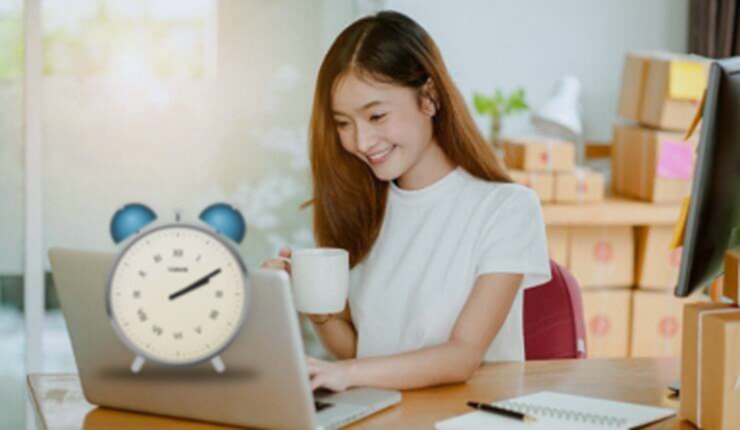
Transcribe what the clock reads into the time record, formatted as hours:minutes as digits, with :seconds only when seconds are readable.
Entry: 2:10
